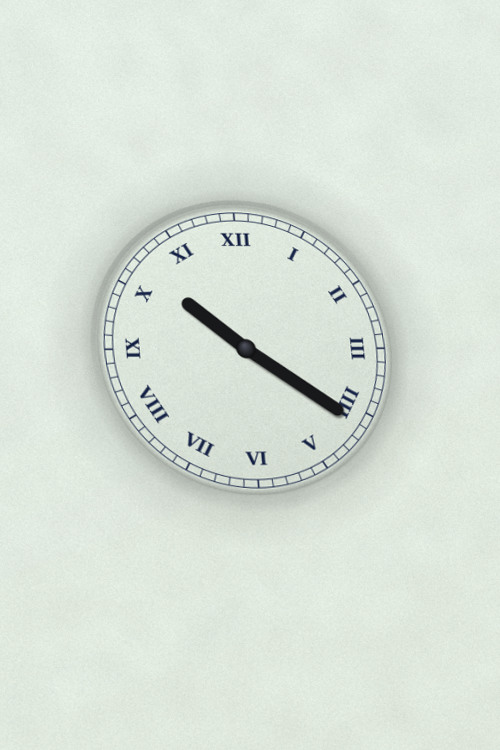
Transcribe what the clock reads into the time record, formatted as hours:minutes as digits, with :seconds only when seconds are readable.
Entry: 10:21
